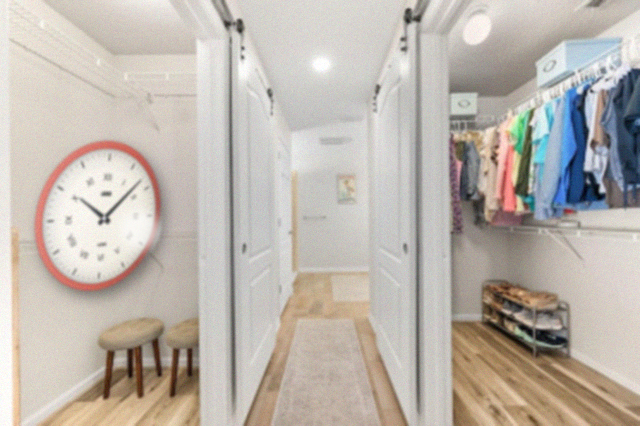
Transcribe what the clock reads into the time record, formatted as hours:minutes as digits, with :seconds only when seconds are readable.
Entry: 10:08
